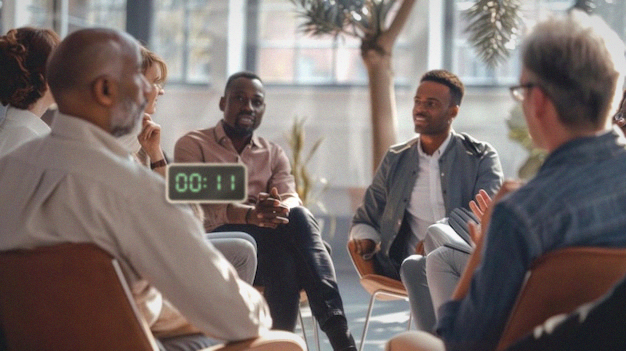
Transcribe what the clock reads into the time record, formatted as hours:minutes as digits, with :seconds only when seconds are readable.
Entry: 0:11
